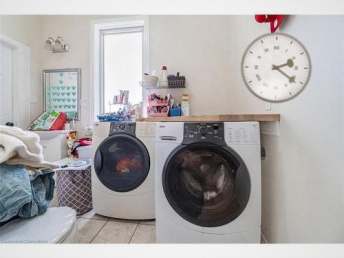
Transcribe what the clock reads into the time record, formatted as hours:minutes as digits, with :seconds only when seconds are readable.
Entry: 2:21
